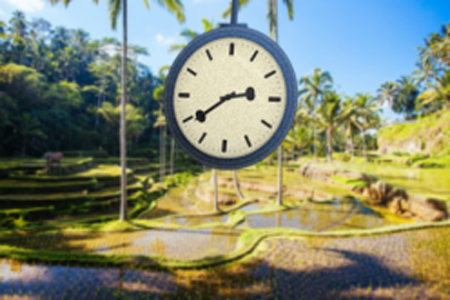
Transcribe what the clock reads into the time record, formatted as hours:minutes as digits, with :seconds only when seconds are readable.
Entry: 2:39
